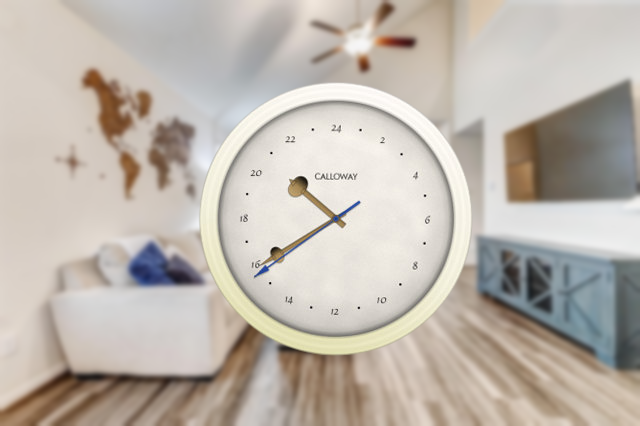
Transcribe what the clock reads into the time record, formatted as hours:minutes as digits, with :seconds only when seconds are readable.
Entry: 20:39:39
